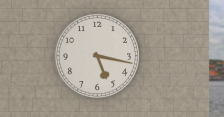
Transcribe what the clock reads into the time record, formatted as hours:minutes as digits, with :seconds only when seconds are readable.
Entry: 5:17
